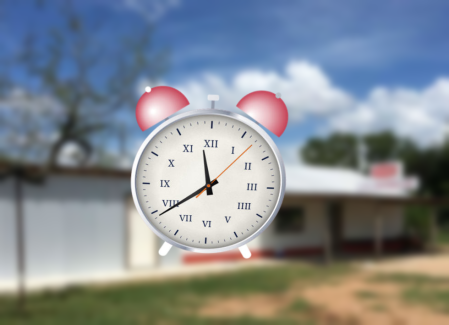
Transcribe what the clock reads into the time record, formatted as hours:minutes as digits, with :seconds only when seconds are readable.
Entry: 11:39:07
